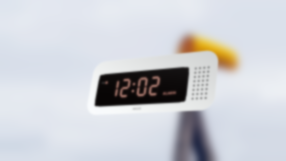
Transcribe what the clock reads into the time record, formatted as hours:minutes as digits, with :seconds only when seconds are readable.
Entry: 12:02
